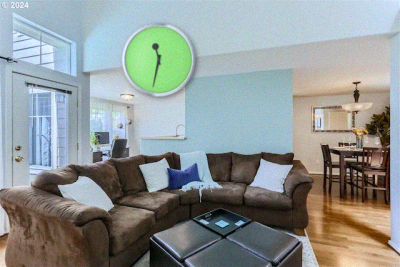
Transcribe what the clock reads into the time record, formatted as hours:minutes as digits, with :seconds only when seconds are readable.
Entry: 11:32
